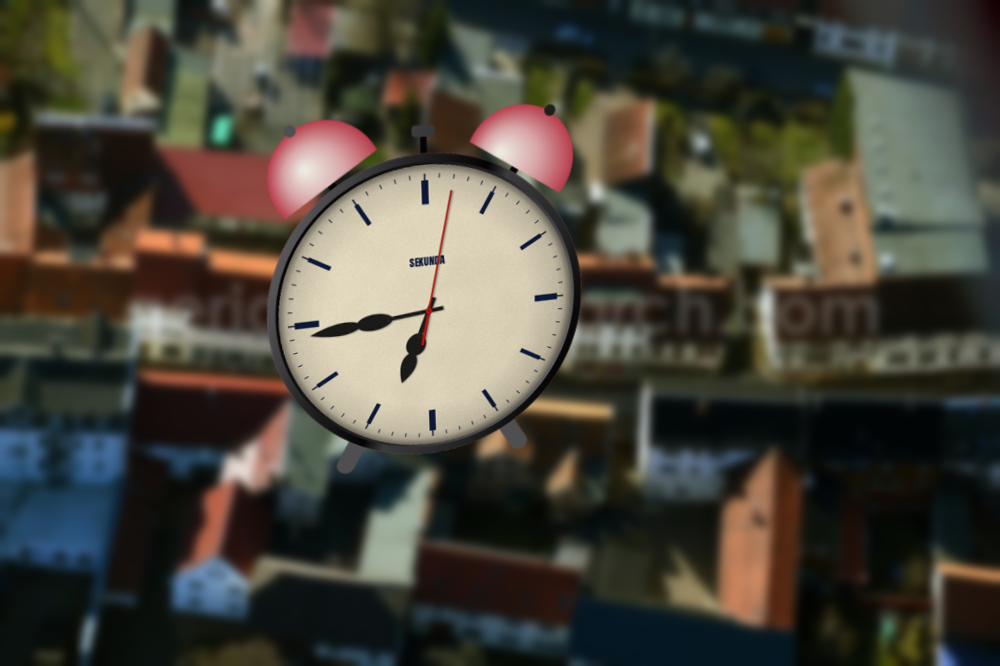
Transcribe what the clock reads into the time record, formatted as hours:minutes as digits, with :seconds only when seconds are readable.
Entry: 6:44:02
